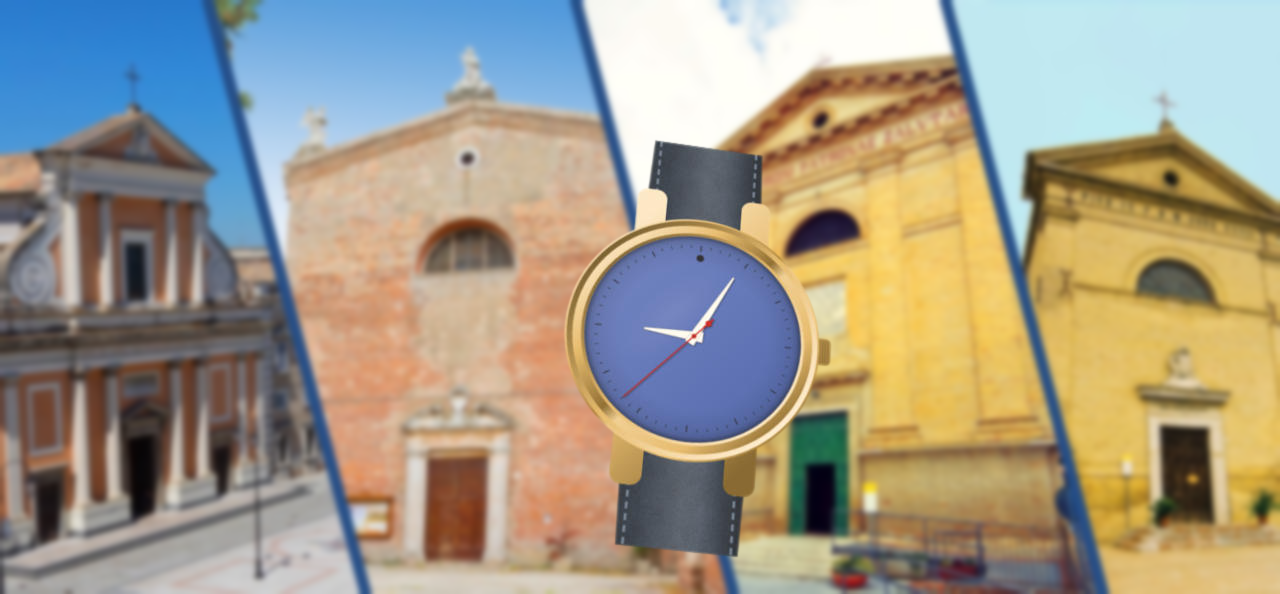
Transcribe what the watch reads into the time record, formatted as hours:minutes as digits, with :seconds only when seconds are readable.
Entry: 9:04:37
